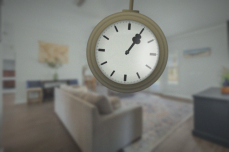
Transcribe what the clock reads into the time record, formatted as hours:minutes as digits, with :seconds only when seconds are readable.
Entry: 1:05
